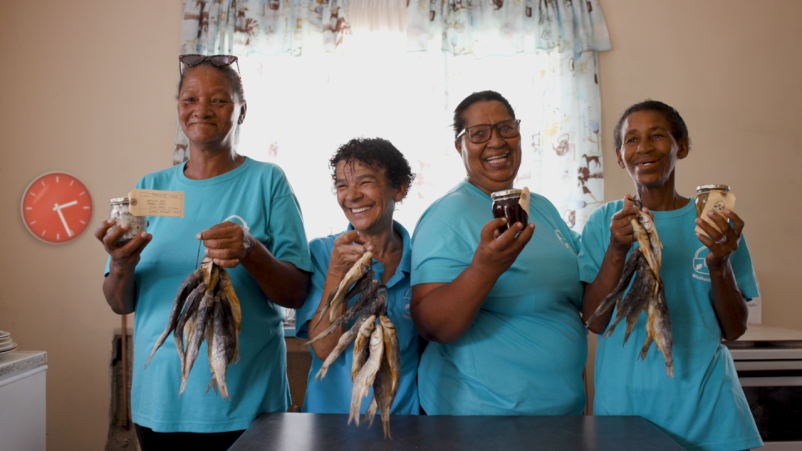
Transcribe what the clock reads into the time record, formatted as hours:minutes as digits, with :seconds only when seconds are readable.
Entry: 2:26
